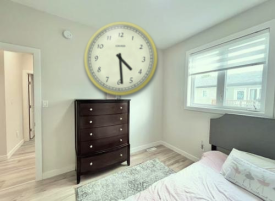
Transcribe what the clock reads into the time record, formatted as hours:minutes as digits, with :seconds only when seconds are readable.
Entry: 4:29
